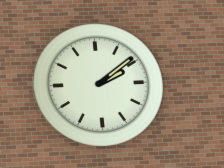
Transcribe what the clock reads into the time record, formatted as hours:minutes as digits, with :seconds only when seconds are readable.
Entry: 2:09
